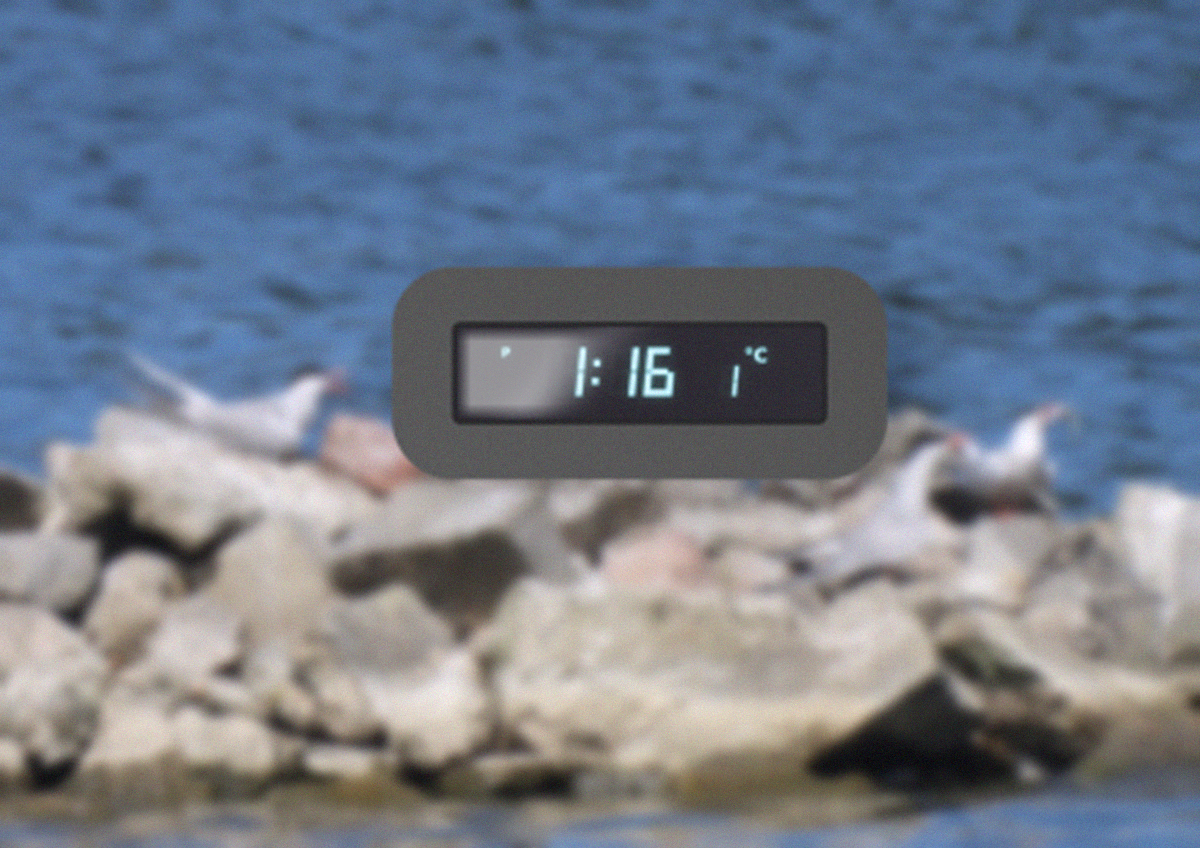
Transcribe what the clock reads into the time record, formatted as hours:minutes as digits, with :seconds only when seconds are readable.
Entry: 1:16
